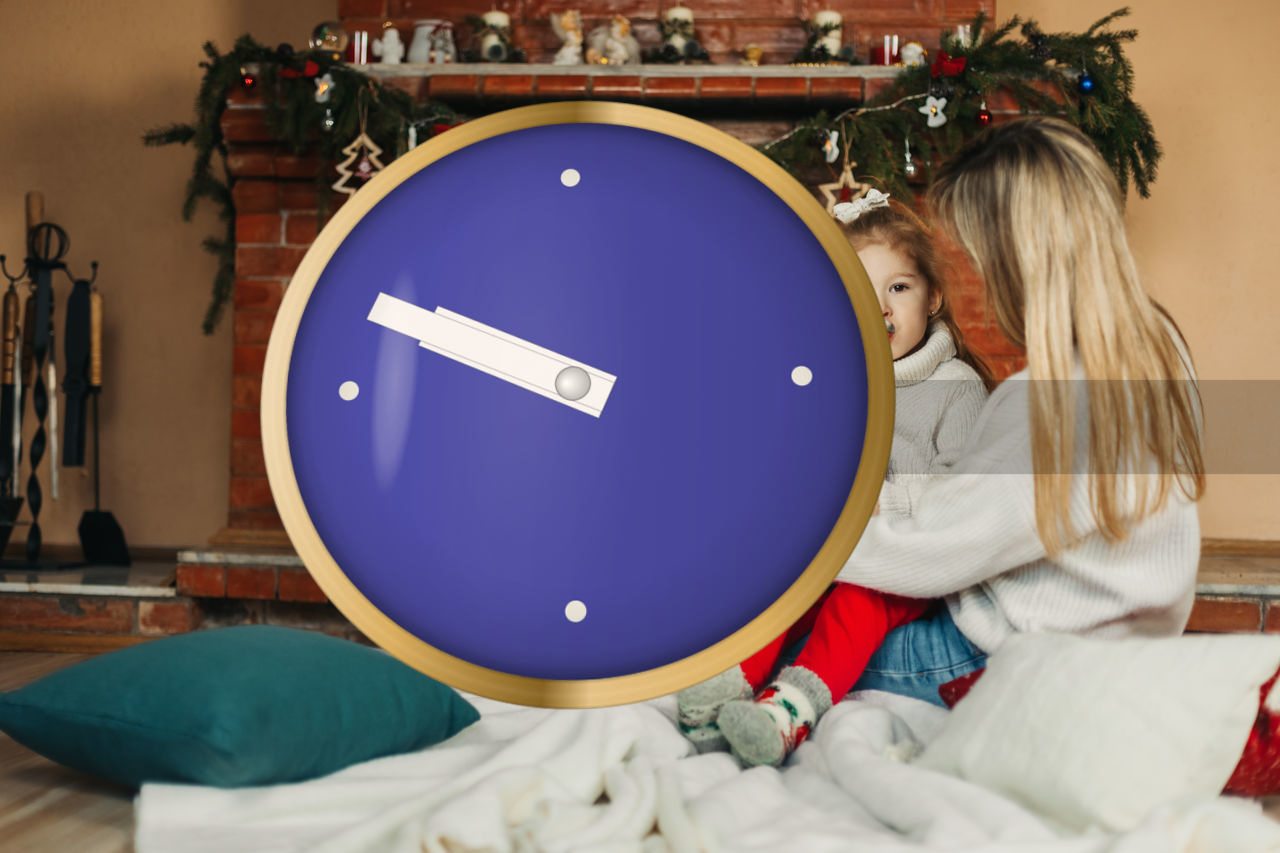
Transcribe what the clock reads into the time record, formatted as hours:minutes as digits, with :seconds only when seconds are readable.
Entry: 9:49
